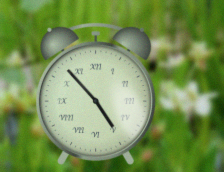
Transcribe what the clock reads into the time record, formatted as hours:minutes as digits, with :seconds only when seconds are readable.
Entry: 4:53
